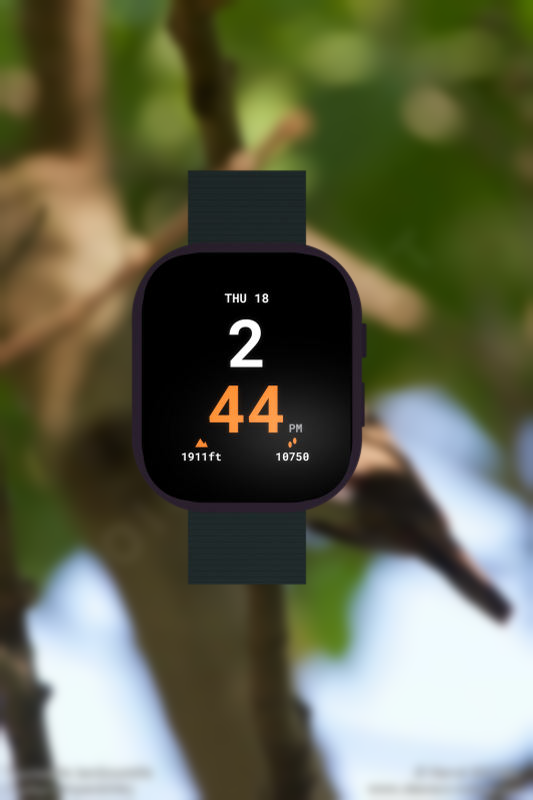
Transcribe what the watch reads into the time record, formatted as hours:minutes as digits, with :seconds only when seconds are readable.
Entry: 2:44
